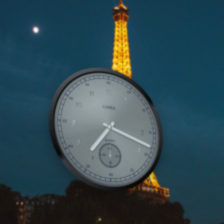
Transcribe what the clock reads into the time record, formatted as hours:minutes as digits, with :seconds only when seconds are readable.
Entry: 7:18
